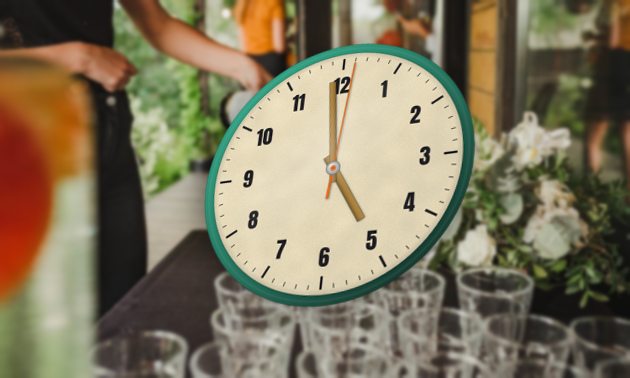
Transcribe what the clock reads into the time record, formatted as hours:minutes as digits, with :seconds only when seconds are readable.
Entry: 4:59:01
